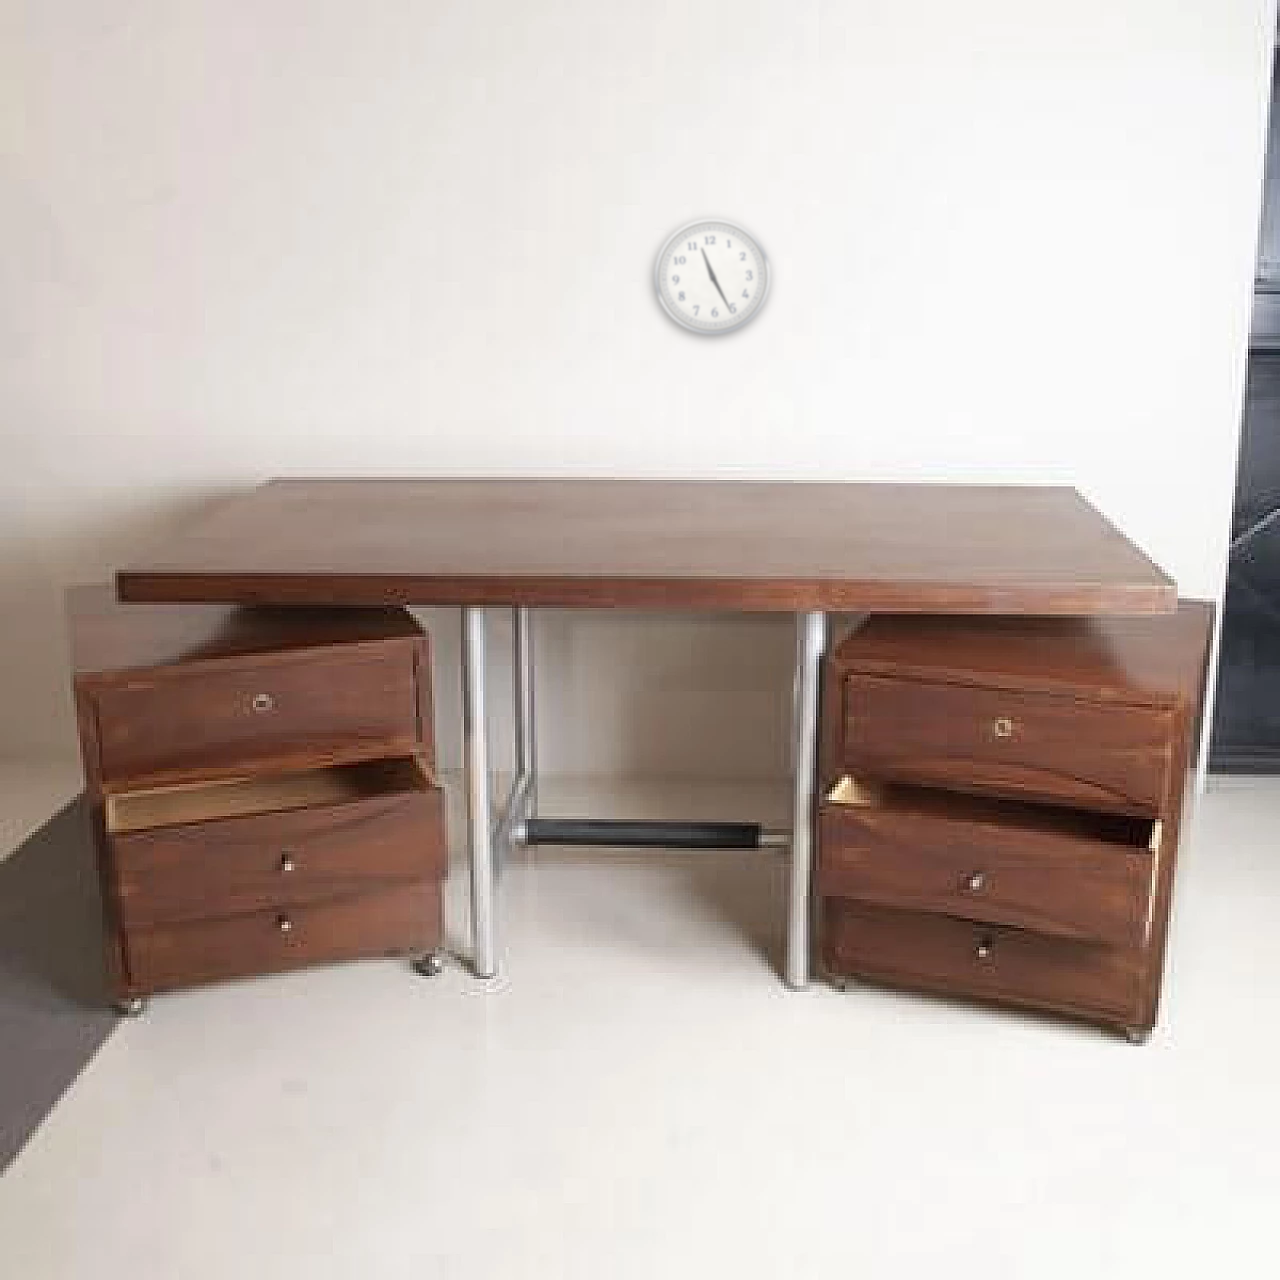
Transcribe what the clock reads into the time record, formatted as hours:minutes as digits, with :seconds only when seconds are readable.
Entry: 11:26
